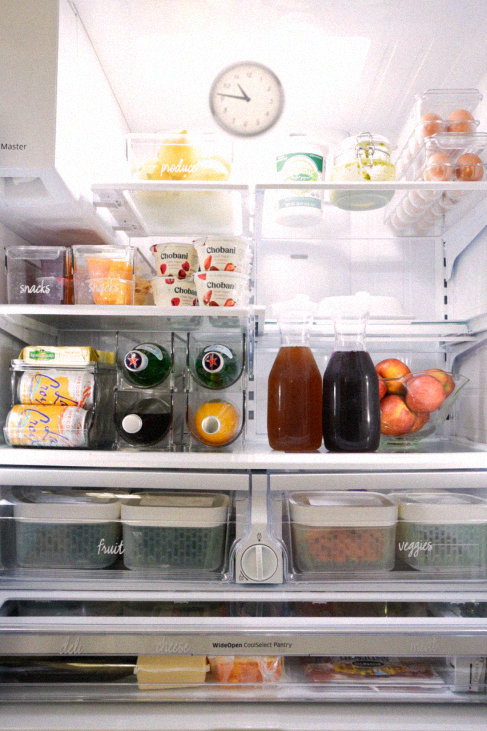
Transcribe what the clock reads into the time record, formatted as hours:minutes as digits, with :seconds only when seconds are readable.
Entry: 10:46
